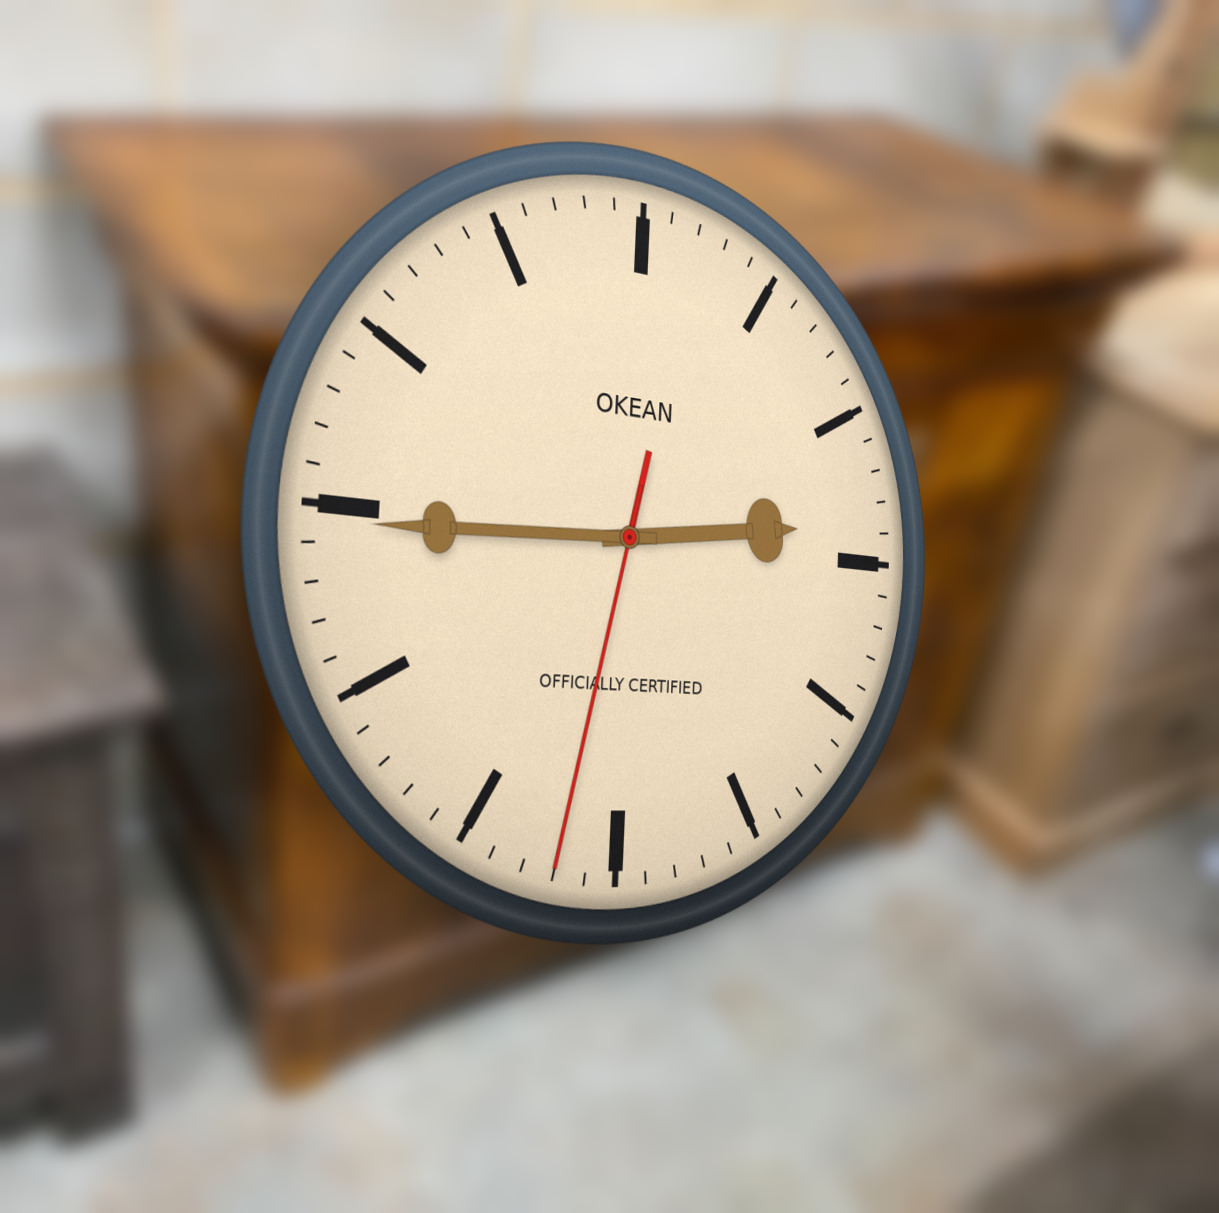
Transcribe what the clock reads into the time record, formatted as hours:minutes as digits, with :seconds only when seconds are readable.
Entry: 2:44:32
